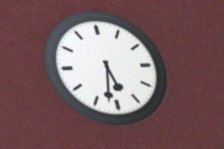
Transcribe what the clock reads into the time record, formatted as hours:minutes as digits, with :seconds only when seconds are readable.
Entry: 5:32
